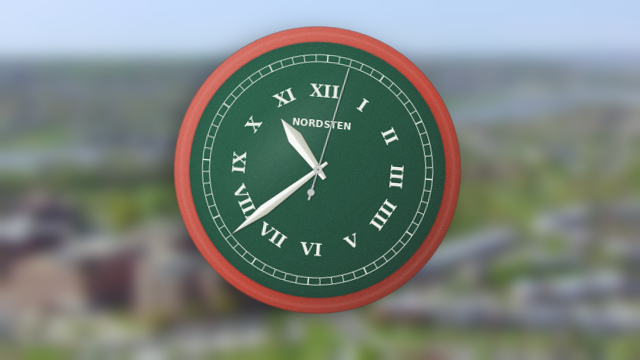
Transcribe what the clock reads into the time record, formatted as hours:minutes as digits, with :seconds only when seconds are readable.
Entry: 10:38:02
